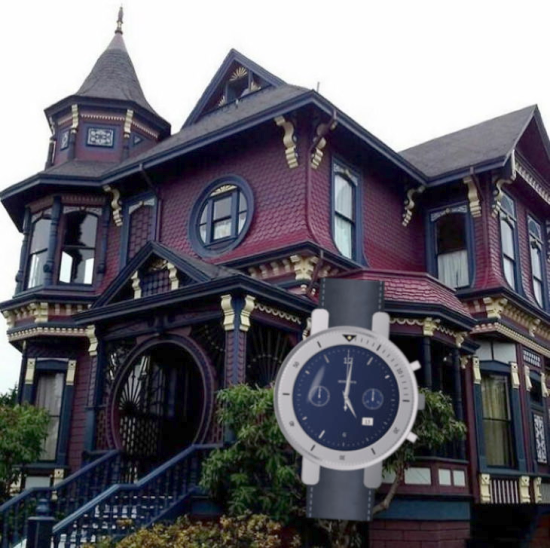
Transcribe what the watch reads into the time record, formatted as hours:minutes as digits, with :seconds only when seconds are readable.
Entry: 5:01
